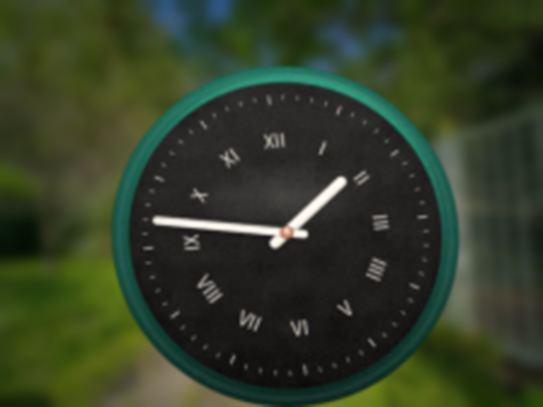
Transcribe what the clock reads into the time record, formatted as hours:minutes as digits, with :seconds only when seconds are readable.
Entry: 1:47
